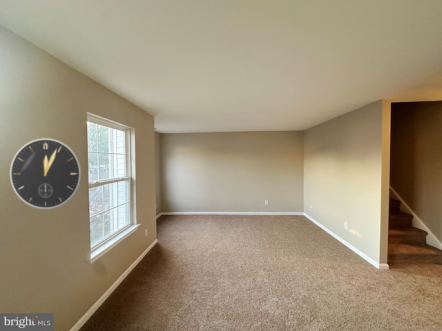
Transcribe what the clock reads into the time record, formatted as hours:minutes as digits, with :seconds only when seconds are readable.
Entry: 12:04
